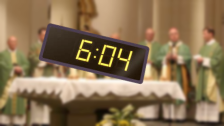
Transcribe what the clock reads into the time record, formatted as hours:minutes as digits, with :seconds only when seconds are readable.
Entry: 6:04
